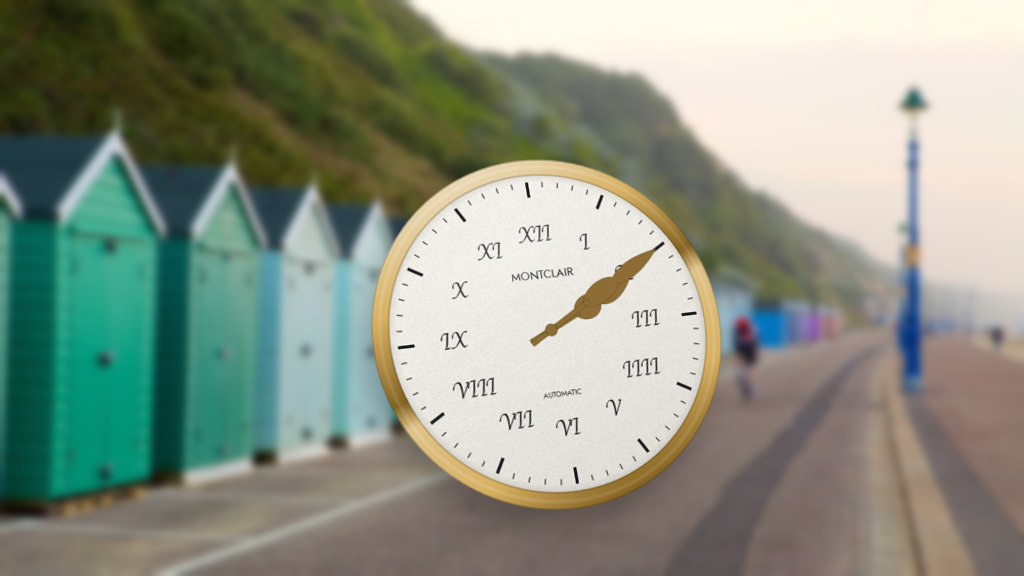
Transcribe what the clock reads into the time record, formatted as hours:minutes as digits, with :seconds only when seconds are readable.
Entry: 2:10
